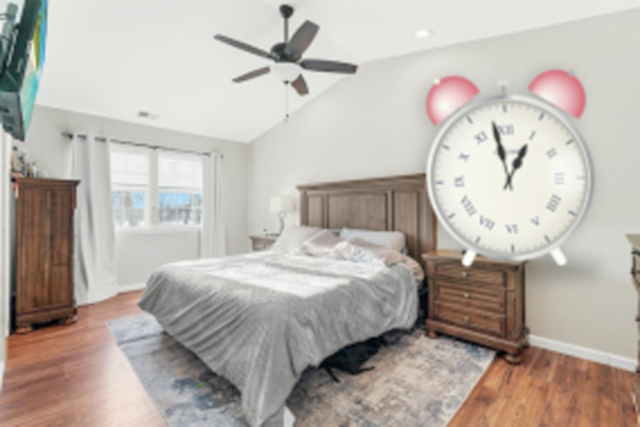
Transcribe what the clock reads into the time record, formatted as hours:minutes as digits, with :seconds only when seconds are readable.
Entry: 12:58
